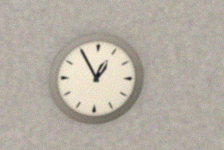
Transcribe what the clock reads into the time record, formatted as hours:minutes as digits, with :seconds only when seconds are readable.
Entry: 12:55
